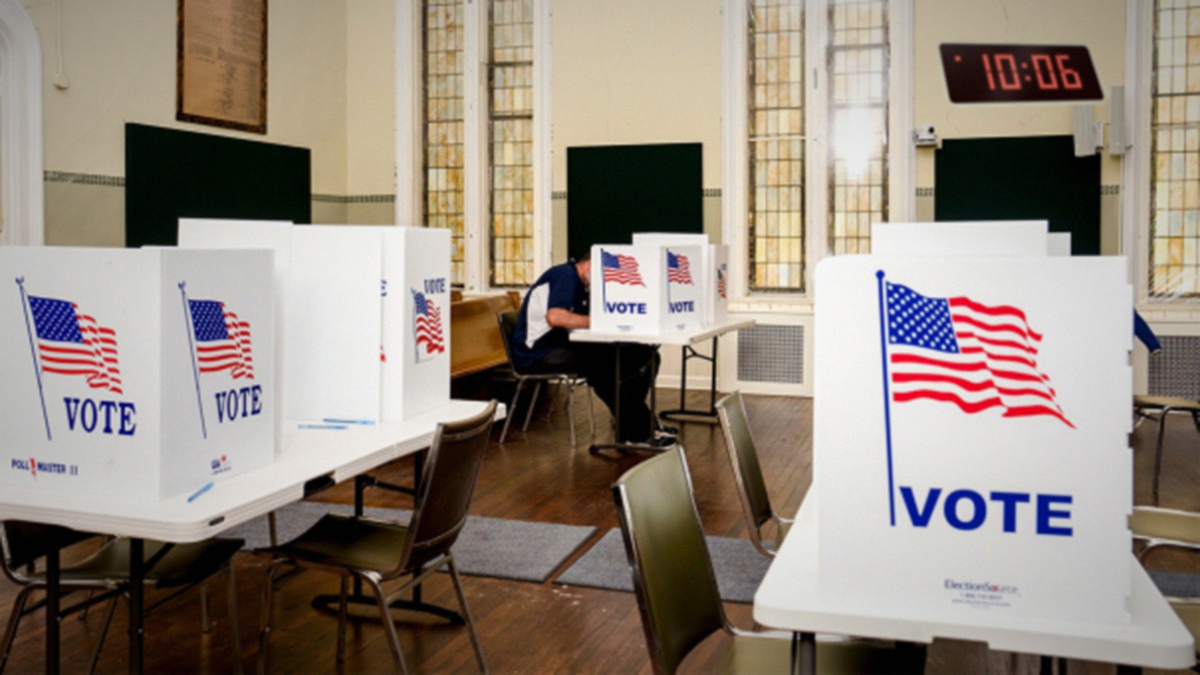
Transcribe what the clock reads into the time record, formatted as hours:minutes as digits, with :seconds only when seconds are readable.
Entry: 10:06
